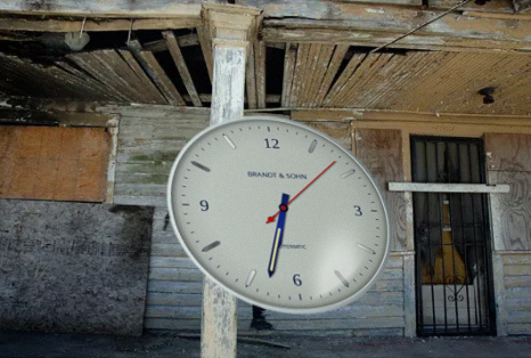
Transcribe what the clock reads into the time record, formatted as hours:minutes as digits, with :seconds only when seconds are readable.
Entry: 6:33:08
